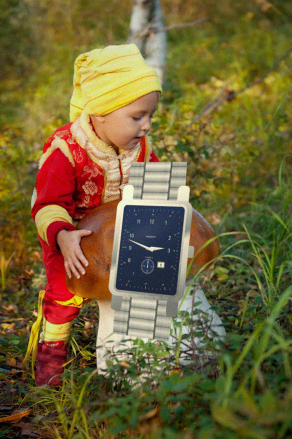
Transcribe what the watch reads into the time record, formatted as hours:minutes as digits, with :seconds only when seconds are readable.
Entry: 2:48
